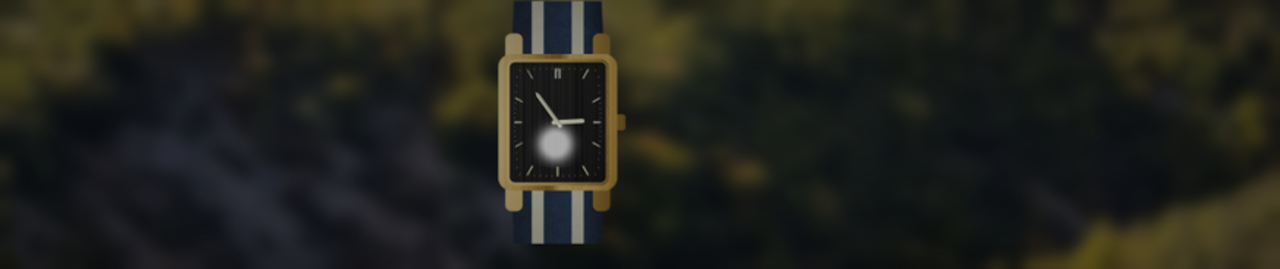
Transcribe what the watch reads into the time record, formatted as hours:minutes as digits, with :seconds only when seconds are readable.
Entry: 2:54
